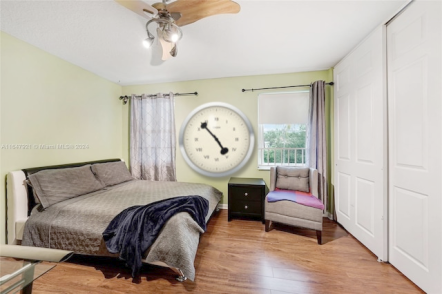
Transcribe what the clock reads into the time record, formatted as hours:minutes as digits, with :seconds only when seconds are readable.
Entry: 4:53
